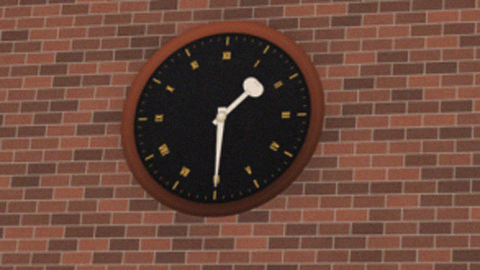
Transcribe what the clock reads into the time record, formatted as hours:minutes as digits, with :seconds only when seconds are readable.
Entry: 1:30
